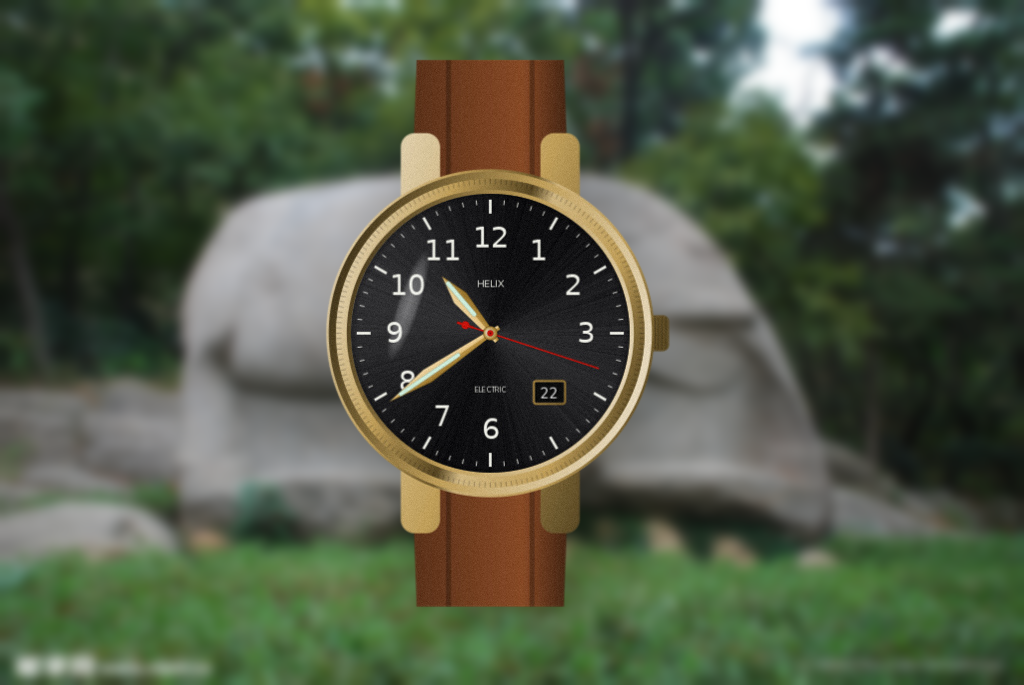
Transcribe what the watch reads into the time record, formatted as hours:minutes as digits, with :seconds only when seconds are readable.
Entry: 10:39:18
